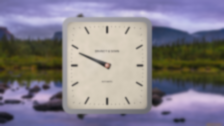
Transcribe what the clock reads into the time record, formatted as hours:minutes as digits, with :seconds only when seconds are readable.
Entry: 9:49
